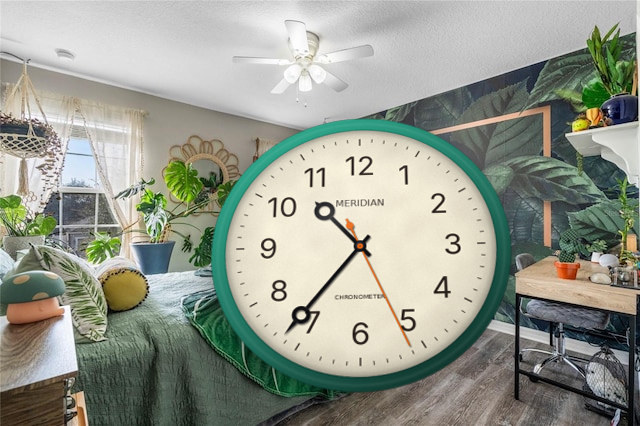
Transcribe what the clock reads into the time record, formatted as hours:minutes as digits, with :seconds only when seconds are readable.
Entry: 10:36:26
